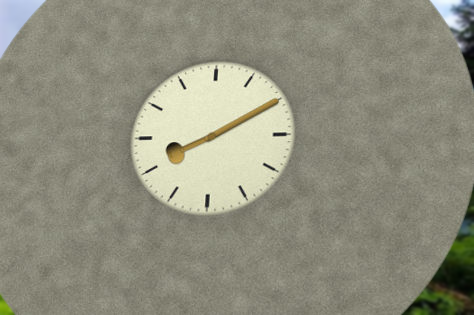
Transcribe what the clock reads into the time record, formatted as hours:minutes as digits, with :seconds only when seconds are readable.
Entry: 8:10
